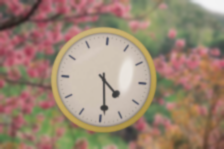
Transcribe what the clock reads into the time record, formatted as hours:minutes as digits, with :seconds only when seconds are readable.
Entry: 4:29
